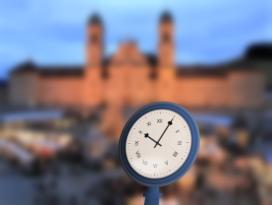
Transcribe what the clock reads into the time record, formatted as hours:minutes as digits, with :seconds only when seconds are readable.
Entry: 10:05
